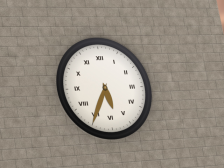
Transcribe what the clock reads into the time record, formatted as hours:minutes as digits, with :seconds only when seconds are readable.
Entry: 5:35
